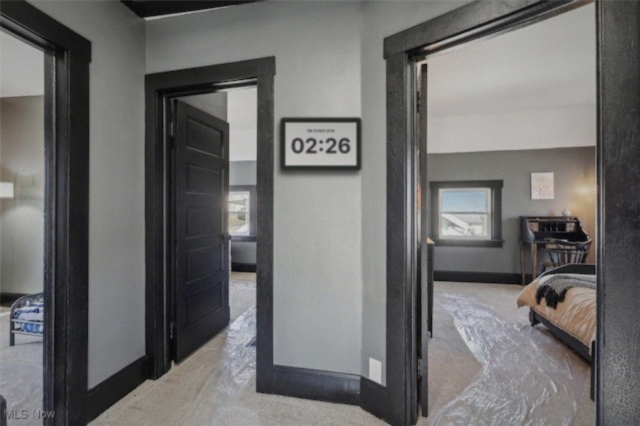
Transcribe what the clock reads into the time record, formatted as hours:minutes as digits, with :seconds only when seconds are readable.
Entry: 2:26
